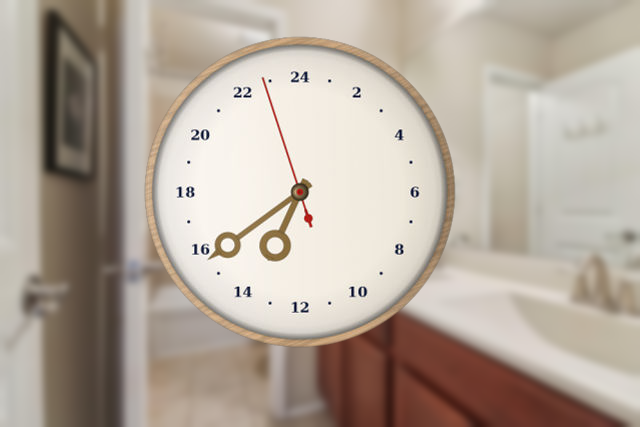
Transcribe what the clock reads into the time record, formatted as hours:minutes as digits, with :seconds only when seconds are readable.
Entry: 13:38:57
